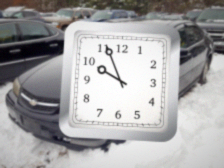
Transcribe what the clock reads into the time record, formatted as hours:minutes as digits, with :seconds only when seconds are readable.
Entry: 9:56
